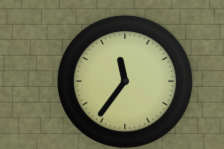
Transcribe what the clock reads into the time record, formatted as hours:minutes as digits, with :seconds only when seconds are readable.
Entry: 11:36
